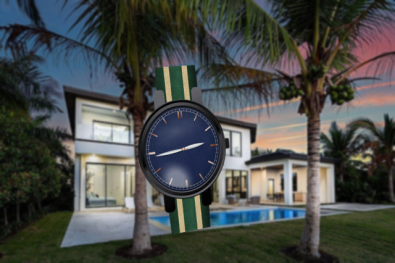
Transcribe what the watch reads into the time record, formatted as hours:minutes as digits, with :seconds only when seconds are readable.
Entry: 2:44
